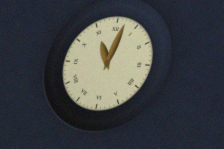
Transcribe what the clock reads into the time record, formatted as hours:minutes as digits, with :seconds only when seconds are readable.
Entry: 11:02
